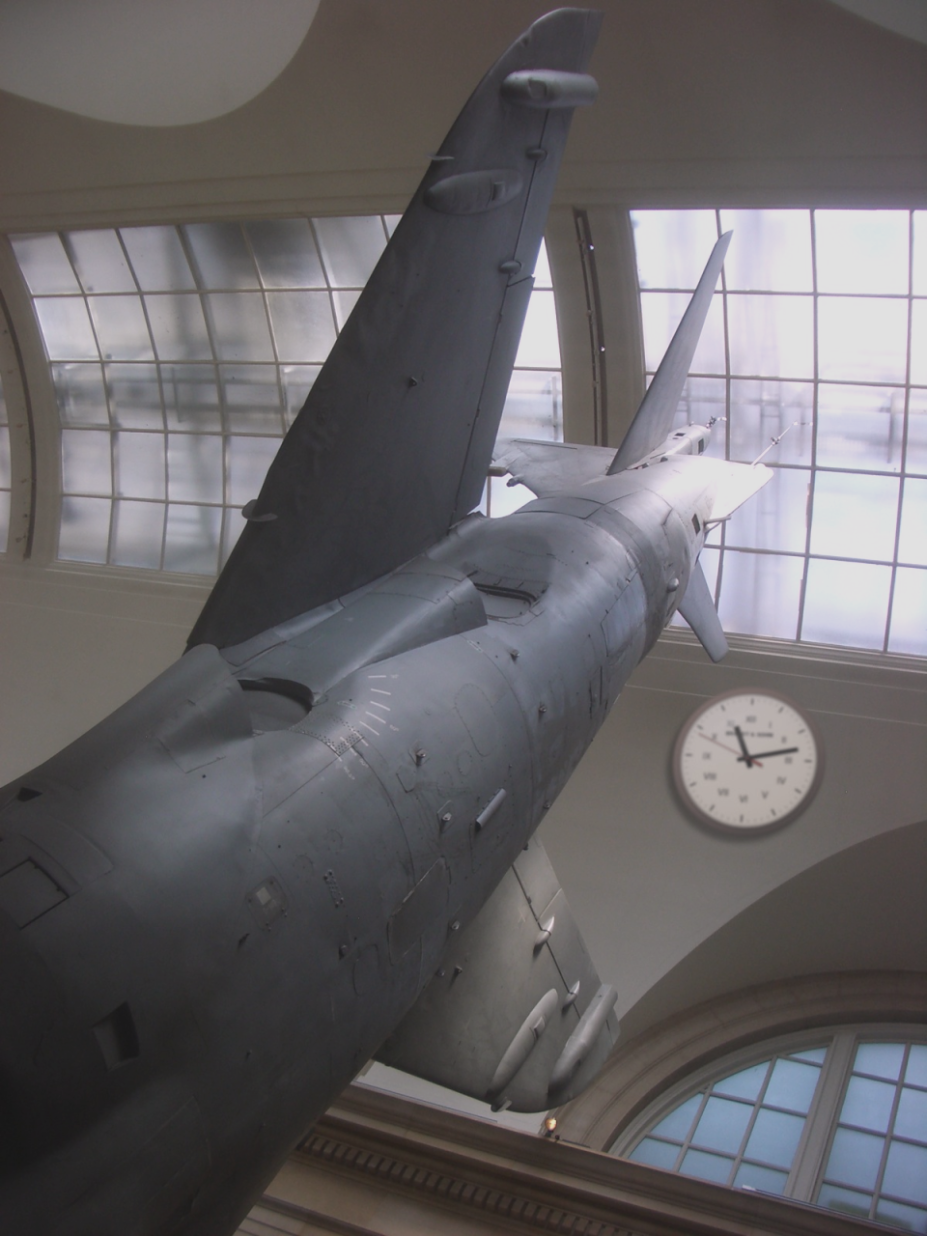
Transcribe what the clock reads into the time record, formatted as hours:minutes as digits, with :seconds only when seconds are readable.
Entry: 11:12:49
